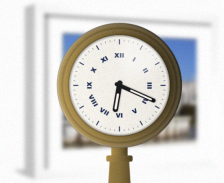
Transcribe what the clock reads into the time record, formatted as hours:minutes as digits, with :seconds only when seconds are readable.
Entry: 6:19
